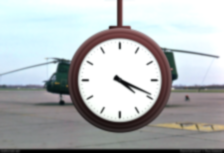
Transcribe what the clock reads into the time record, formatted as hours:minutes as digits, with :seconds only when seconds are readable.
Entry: 4:19
